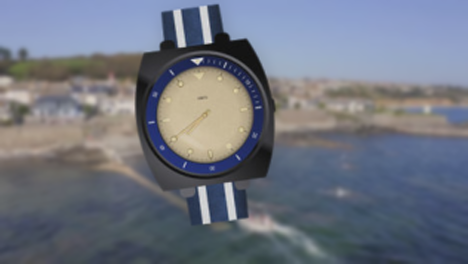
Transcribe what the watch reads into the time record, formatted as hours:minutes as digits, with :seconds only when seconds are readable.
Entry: 7:40
